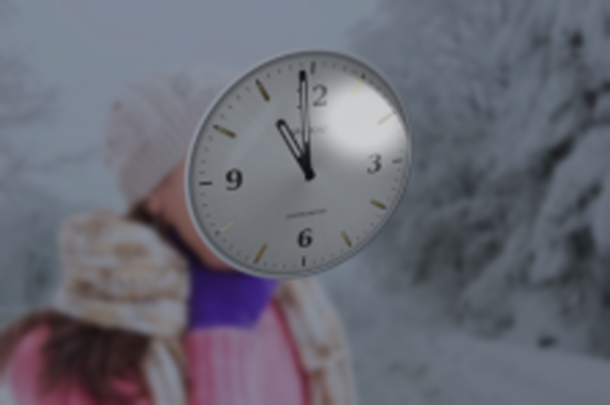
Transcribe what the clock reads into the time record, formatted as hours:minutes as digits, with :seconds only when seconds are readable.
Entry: 10:59
